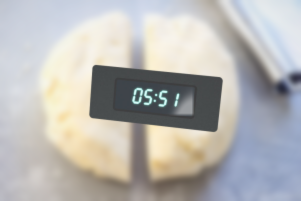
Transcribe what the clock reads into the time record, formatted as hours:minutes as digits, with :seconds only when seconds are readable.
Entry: 5:51
